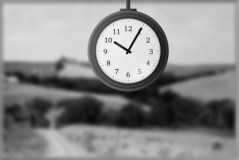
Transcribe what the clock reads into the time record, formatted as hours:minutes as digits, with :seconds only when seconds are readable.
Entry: 10:05
